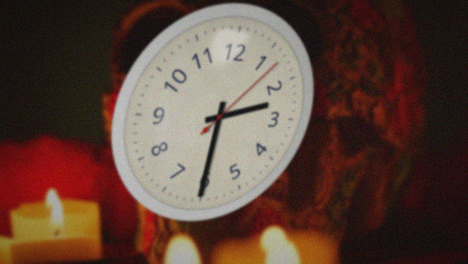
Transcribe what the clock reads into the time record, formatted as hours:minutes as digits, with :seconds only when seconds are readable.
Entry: 2:30:07
